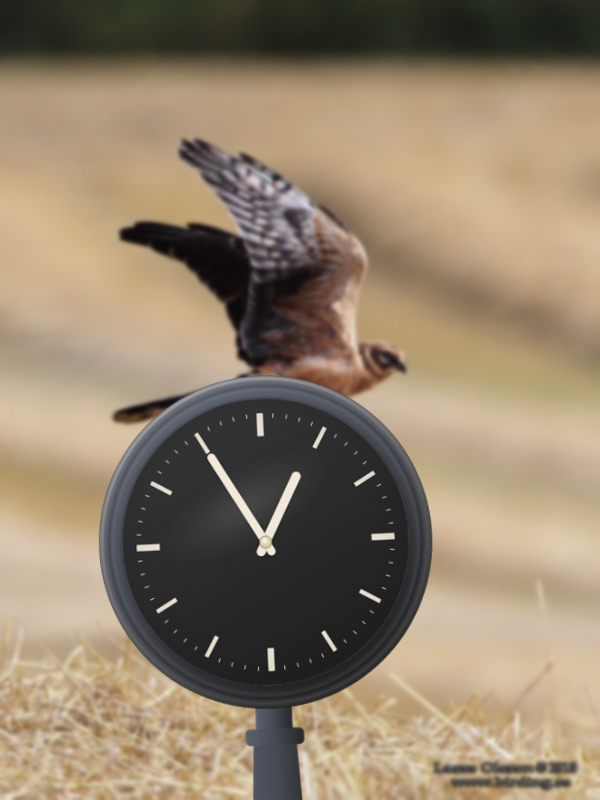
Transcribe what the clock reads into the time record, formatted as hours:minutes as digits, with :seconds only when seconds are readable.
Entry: 12:55
